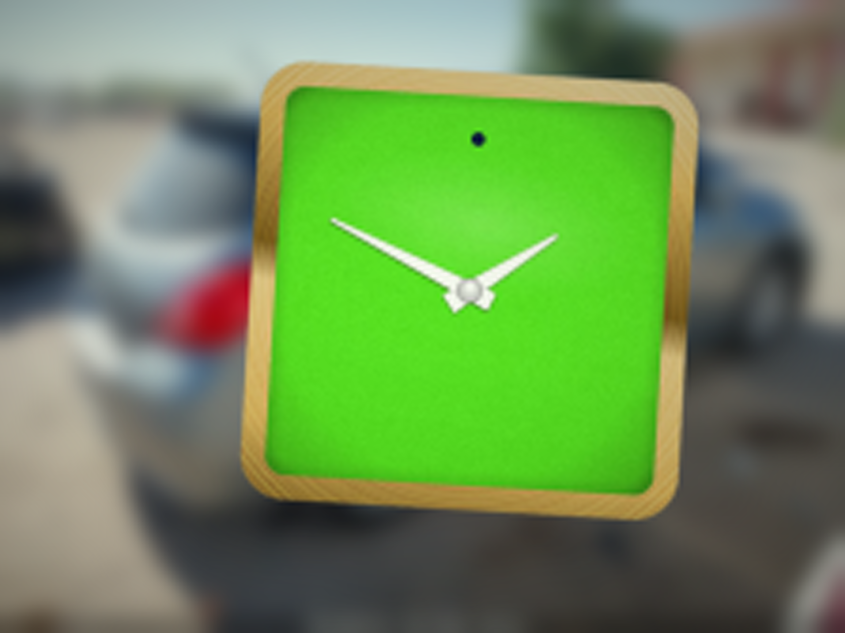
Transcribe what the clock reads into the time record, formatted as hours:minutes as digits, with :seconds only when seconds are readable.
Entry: 1:49
